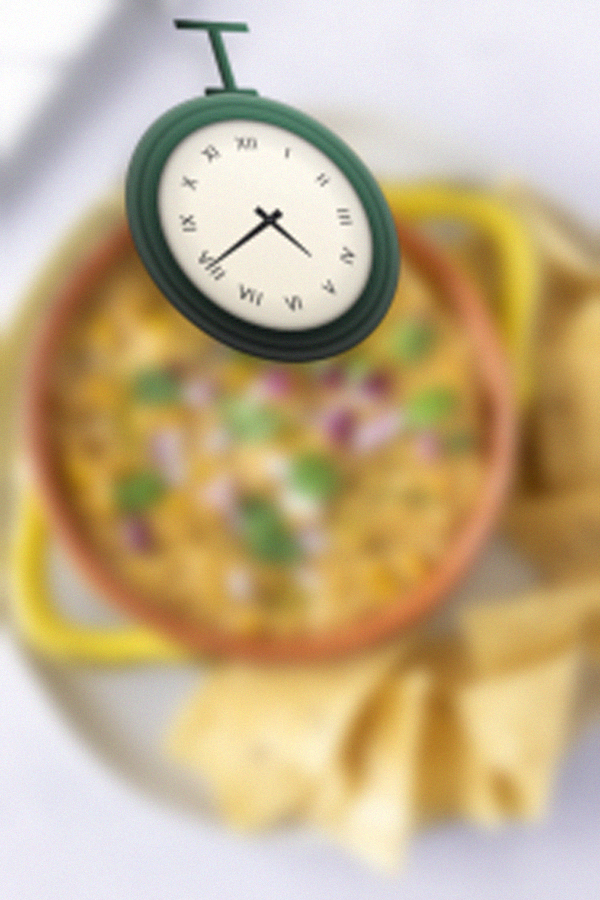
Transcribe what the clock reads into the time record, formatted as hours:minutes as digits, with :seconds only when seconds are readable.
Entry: 4:40
